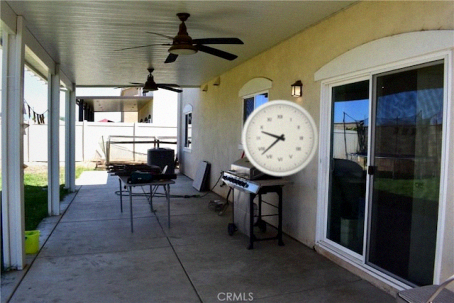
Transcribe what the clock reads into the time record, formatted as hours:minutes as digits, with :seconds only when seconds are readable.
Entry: 9:38
